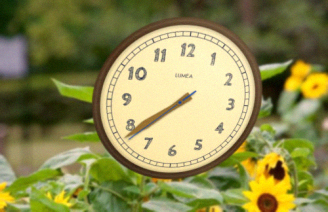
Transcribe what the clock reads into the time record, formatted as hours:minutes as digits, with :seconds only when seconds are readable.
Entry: 7:38:38
